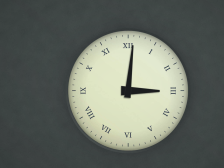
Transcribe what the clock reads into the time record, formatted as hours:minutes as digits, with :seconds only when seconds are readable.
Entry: 3:01
